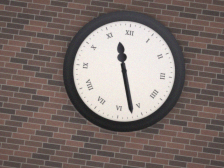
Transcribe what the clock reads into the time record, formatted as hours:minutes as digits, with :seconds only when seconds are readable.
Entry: 11:27
